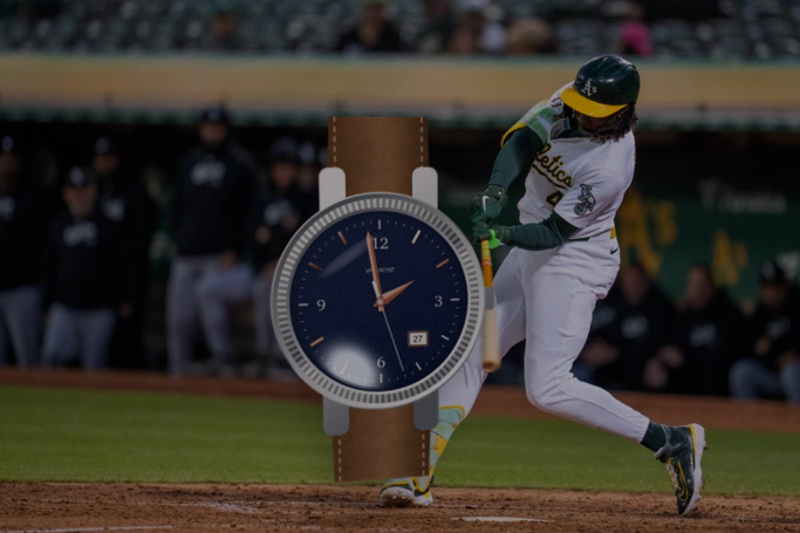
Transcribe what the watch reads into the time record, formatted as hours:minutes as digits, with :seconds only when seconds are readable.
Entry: 1:58:27
